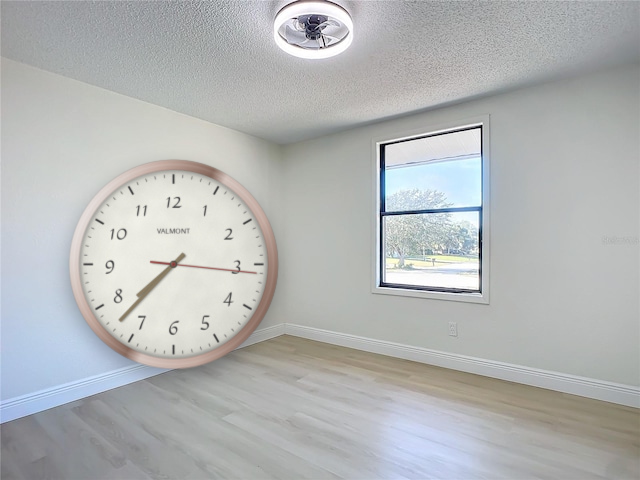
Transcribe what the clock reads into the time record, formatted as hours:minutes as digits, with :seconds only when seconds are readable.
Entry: 7:37:16
